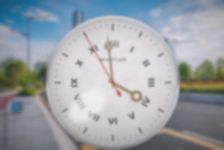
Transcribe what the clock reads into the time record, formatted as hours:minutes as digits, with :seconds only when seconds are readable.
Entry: 3:58:55
